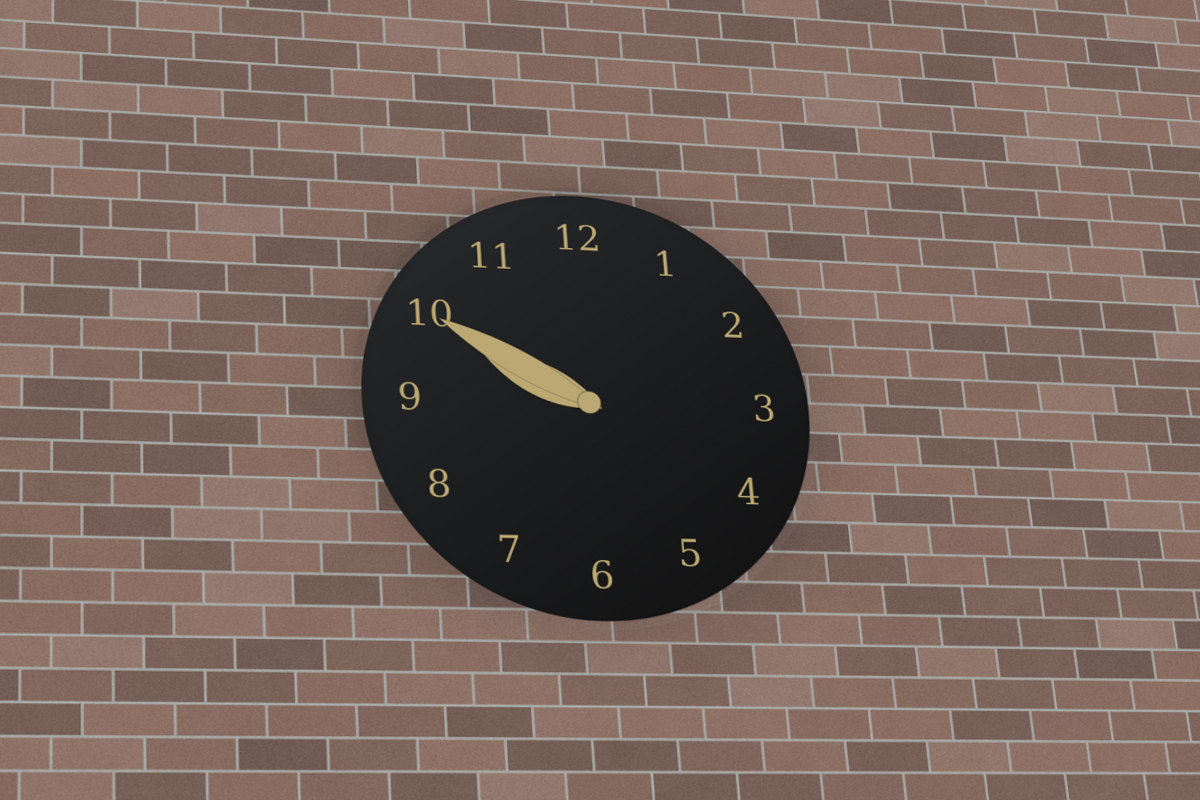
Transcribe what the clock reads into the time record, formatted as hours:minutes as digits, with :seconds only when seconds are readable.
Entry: 9:50
